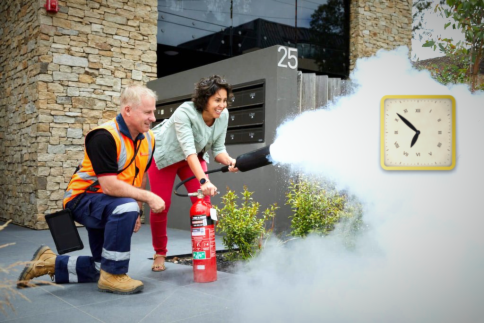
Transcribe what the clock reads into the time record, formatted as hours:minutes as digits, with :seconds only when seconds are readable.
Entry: 6:52
